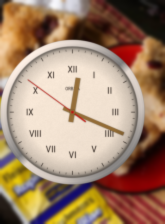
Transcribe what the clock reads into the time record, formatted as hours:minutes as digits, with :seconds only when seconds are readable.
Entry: 12:18:51
